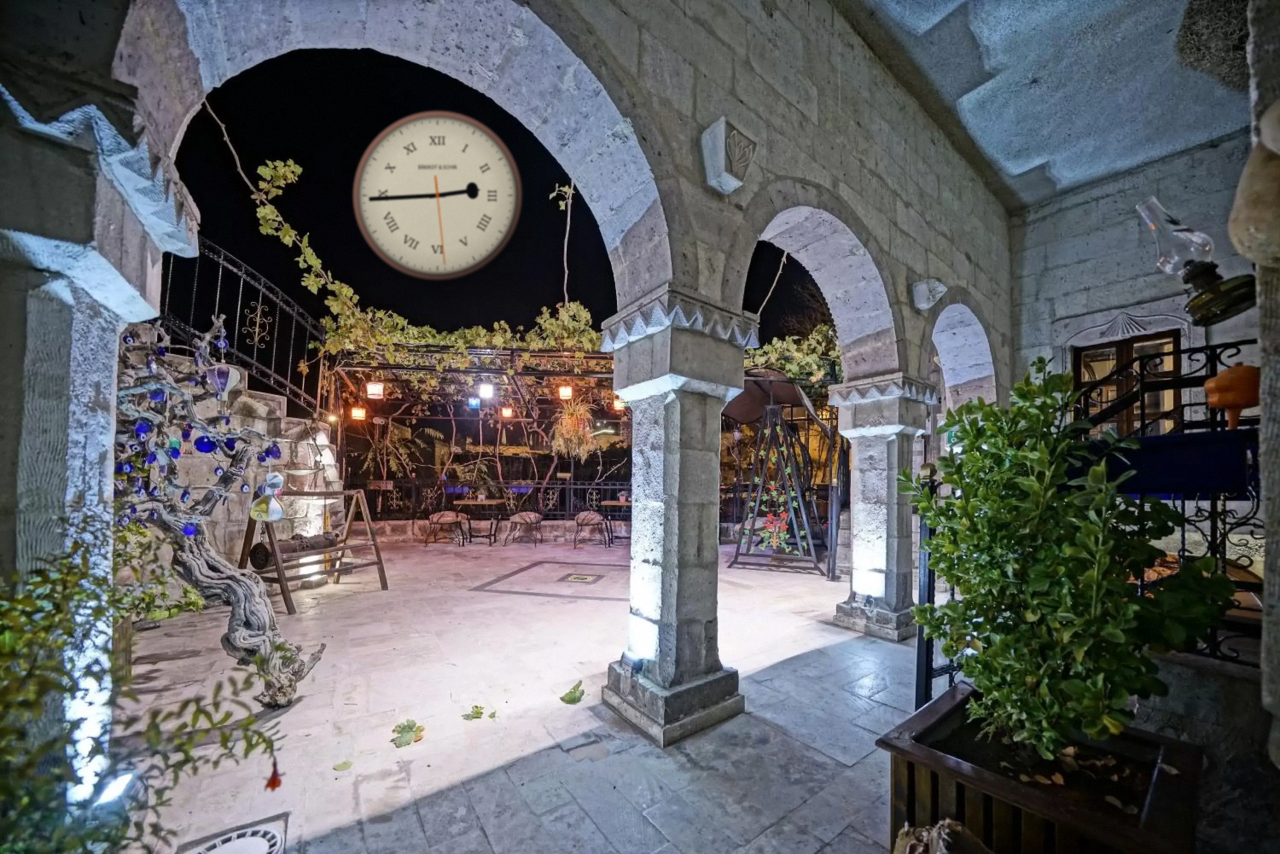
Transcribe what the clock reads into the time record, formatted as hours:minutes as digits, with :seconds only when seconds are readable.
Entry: 2:44:29
